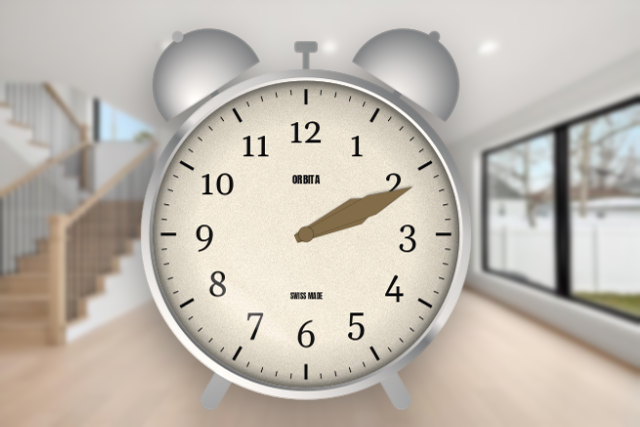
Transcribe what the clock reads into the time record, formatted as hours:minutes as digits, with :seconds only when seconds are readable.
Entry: 2:11
